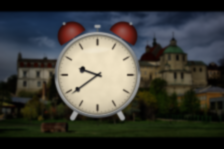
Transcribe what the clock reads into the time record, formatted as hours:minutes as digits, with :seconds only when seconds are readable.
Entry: 9:39
